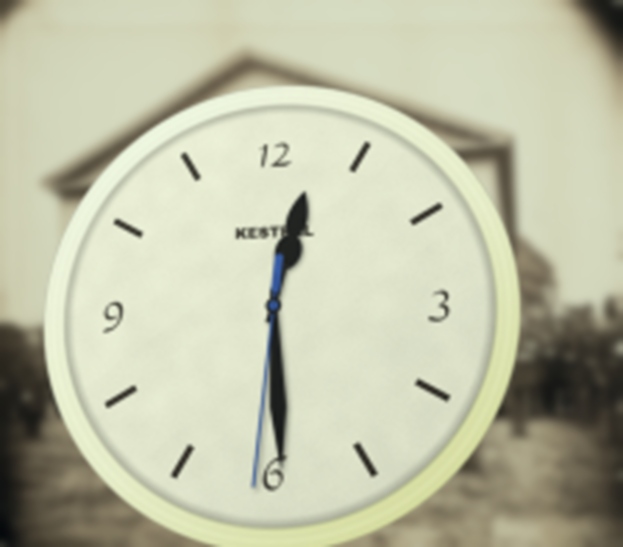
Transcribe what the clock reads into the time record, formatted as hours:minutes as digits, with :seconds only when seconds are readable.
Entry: 12:29:31
